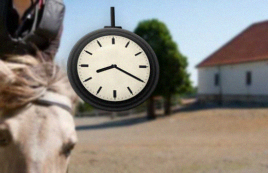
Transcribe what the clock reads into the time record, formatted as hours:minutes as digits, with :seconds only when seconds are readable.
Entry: 8:20
